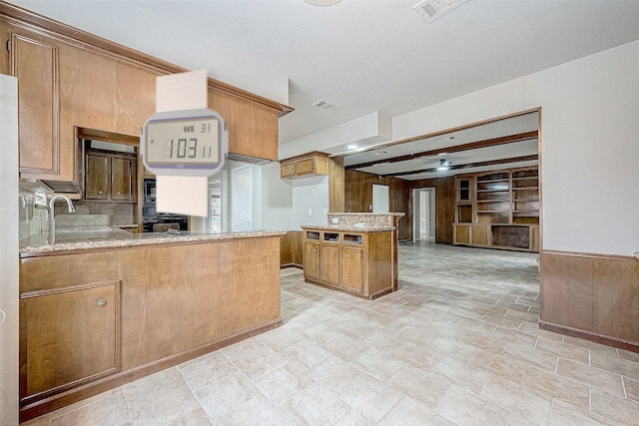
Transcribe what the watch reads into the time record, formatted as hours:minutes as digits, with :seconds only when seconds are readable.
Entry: 1:03:11
